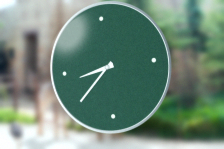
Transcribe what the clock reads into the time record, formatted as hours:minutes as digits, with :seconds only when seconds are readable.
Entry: 8:38
